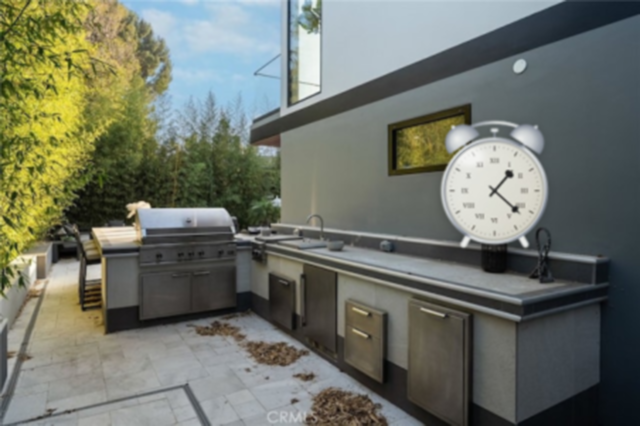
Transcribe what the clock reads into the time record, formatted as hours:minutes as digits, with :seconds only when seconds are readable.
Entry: 1:22
